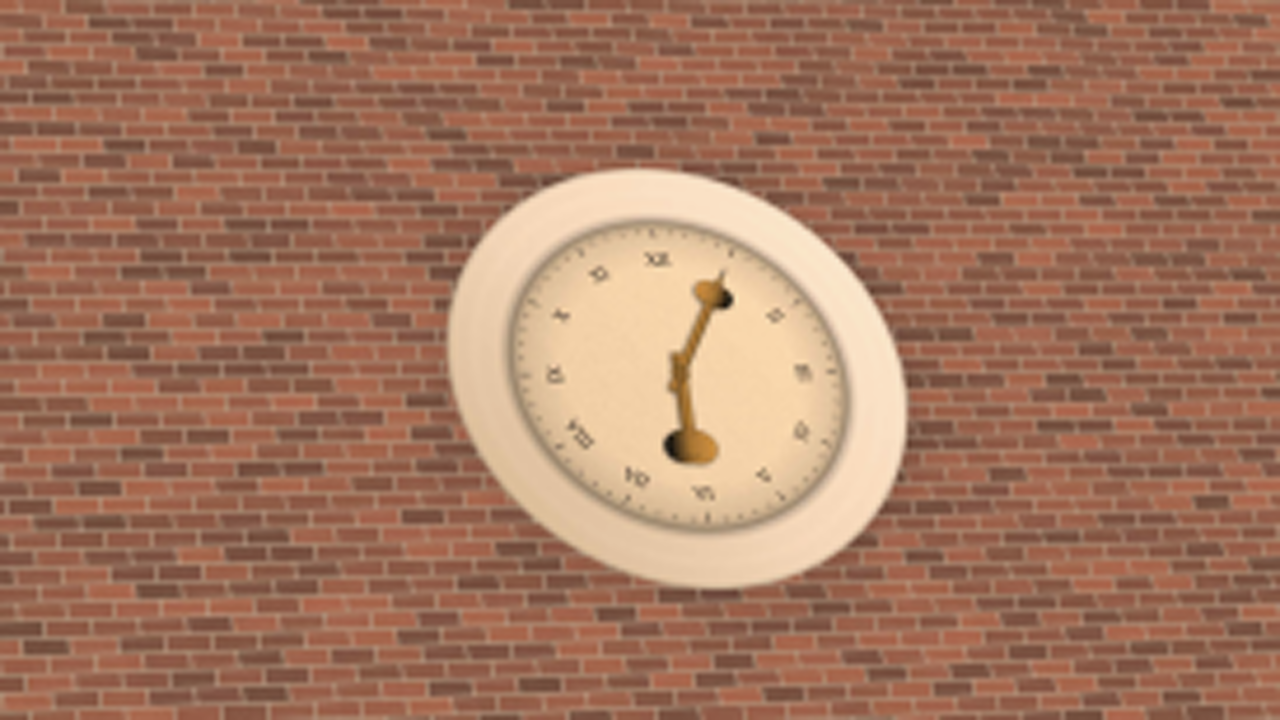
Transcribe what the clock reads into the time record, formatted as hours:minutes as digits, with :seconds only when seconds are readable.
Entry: 6:05
